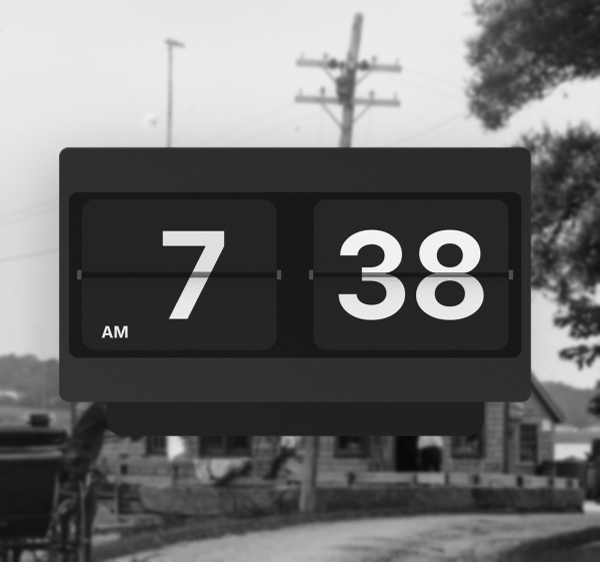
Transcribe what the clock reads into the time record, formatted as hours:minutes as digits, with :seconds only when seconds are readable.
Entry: 7:38
